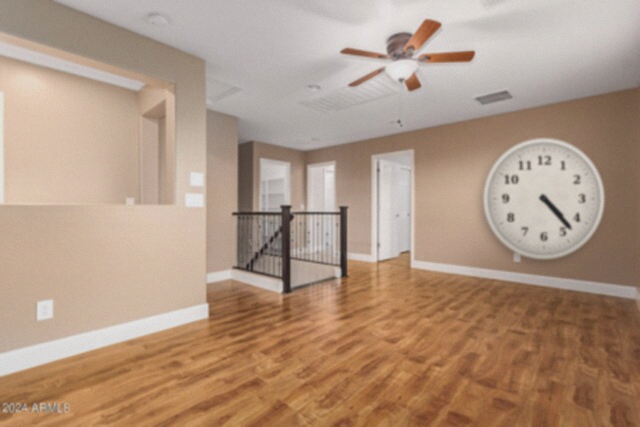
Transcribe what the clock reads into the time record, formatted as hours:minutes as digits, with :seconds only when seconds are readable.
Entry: 4:23
